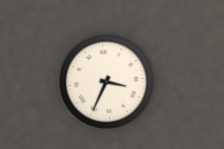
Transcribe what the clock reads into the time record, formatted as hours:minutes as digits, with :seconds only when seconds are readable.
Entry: 3:35
